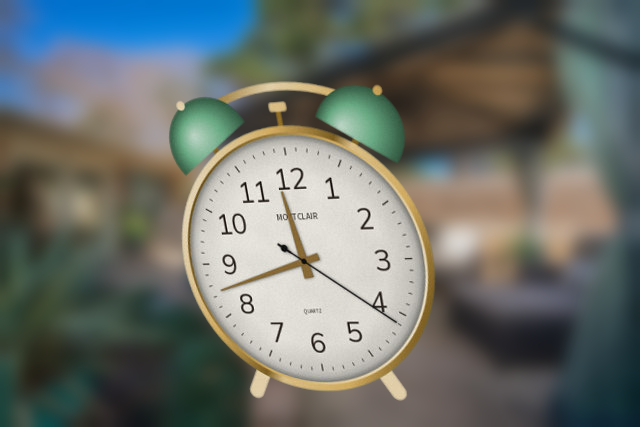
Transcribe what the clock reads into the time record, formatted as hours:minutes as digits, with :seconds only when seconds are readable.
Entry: 11:42:21
